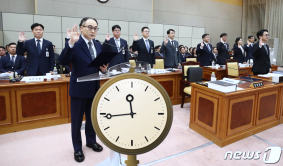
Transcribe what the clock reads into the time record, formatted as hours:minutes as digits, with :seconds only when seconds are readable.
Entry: 11:44
